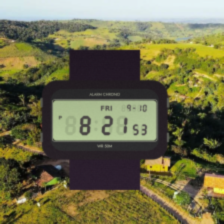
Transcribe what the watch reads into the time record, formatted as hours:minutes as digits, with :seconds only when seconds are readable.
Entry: 8:21:53
